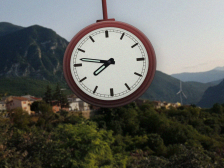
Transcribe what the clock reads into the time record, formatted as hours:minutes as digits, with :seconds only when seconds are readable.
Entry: 7:47
